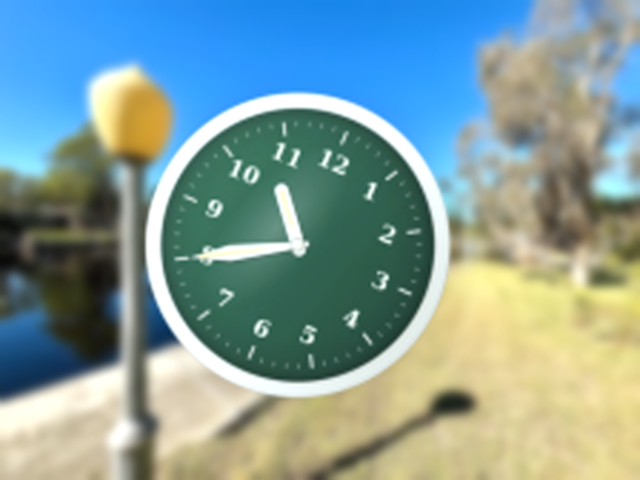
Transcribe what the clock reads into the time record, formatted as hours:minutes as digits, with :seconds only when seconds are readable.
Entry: 10:40
